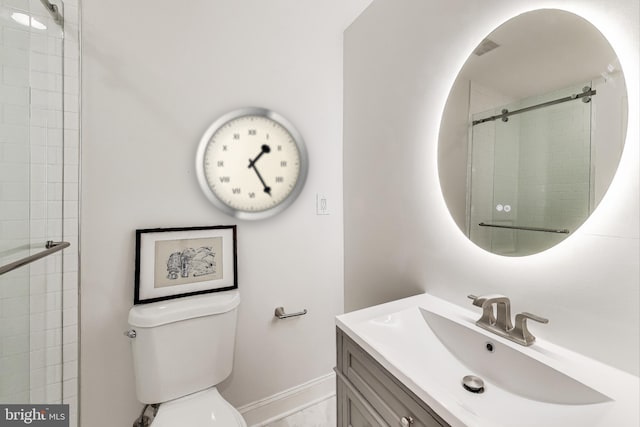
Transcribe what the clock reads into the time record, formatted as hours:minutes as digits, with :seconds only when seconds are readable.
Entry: 1:25
